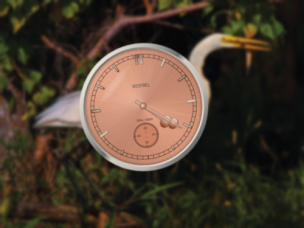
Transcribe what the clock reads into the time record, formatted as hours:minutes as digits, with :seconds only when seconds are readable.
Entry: 4:21
